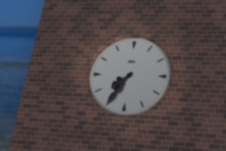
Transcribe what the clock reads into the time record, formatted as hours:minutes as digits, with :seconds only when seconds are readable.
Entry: 7:35
